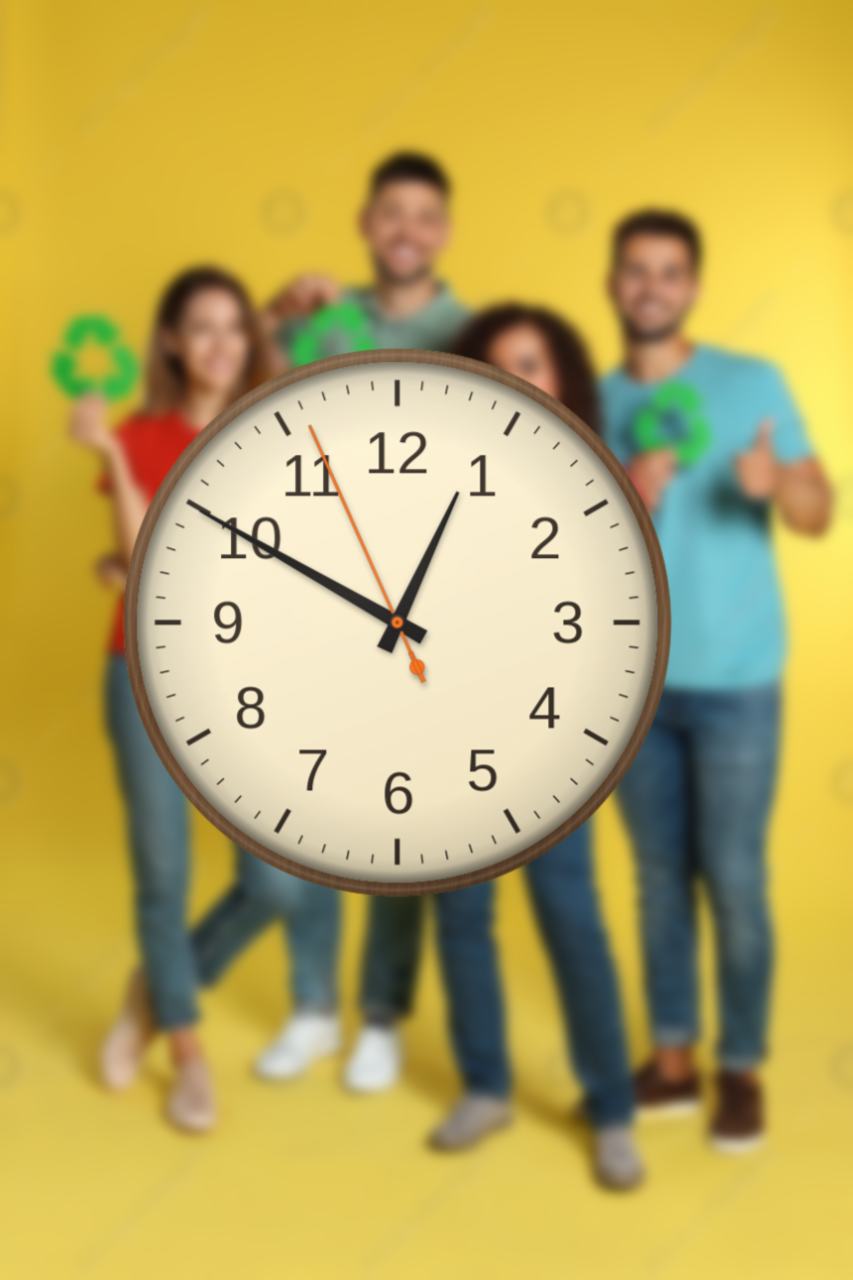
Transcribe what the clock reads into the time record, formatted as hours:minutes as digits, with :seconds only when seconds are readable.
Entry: 12:49:56
